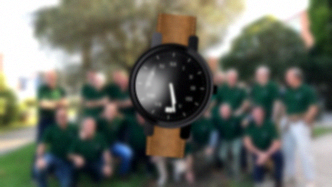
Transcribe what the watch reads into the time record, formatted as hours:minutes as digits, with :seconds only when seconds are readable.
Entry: 5:28
